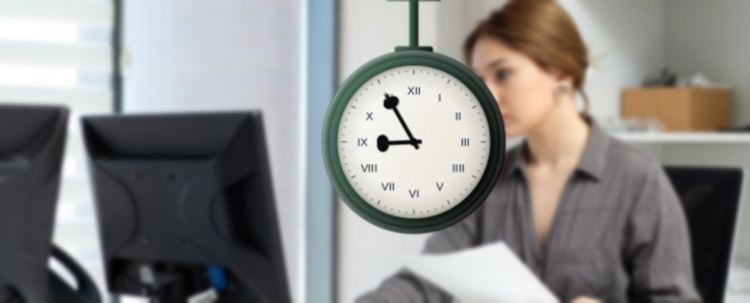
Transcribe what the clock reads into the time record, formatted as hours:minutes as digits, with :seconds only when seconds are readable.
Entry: 8:55
